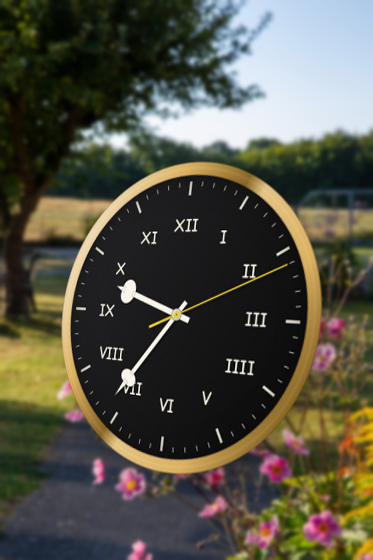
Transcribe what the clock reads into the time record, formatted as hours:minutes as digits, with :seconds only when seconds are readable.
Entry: 9:36:11
